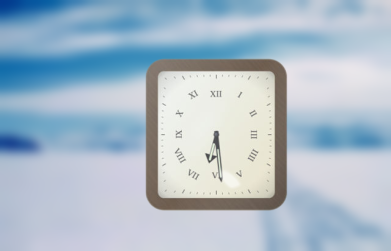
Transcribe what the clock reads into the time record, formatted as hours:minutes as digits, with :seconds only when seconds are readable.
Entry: 6:29
